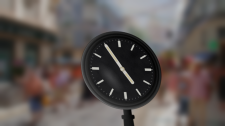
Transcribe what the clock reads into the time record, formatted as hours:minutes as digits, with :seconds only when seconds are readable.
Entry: 4:55
